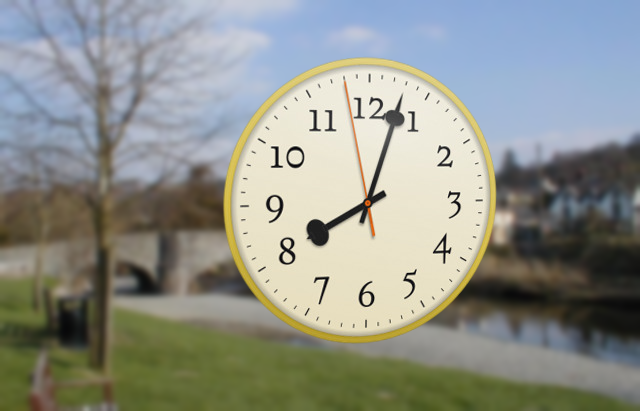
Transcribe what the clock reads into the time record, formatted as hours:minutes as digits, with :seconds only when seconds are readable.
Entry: 8:02:58
